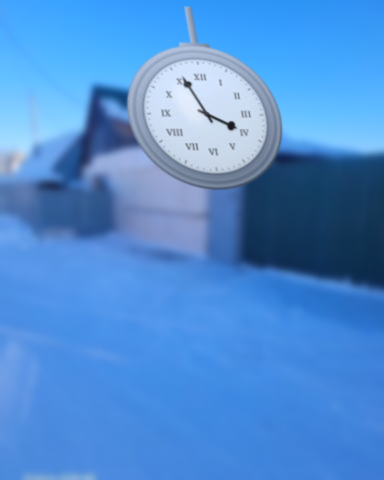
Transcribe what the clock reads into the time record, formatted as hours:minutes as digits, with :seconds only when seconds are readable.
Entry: 3:56
